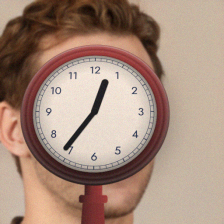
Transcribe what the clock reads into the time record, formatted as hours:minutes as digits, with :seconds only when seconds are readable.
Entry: 12:36
